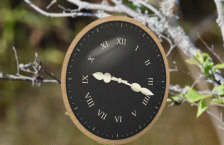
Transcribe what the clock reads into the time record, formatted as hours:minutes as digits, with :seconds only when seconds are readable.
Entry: 9:18
